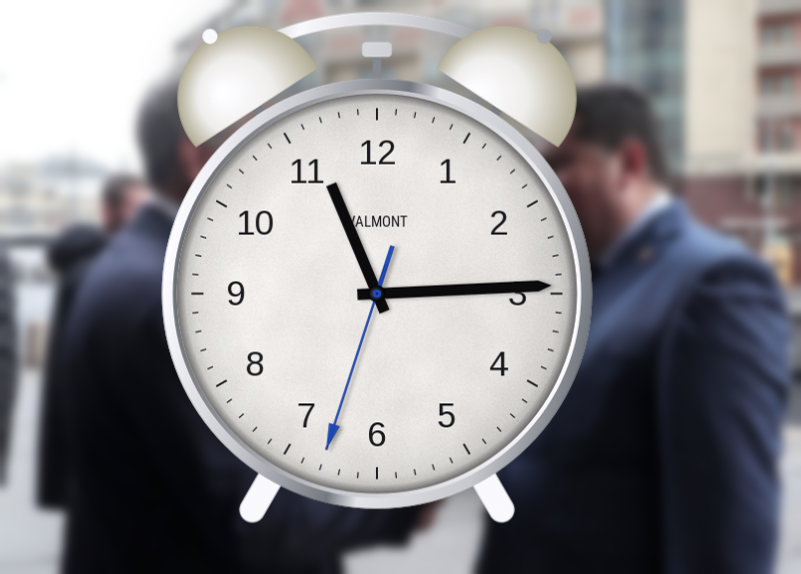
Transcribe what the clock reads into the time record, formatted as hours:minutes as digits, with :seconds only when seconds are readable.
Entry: 11:14:33
